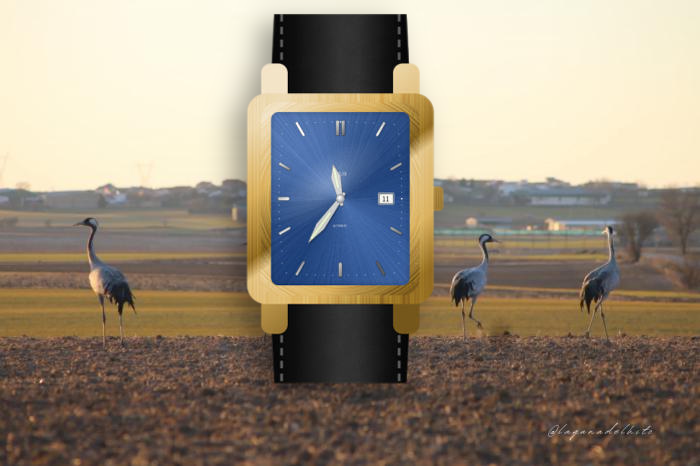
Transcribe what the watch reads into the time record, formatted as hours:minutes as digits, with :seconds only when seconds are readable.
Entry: 11:36
